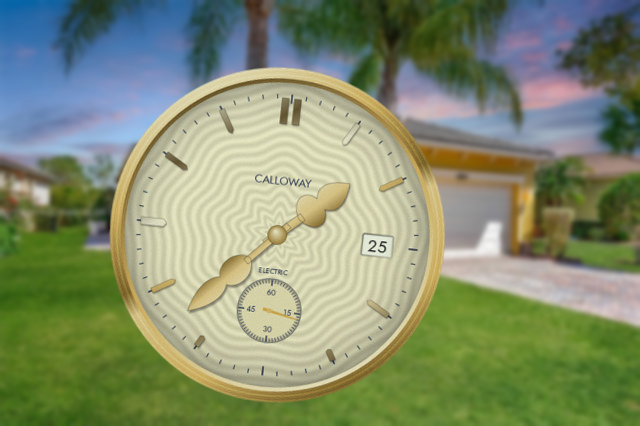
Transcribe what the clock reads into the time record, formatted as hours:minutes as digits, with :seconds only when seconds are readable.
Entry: 1:37:17
